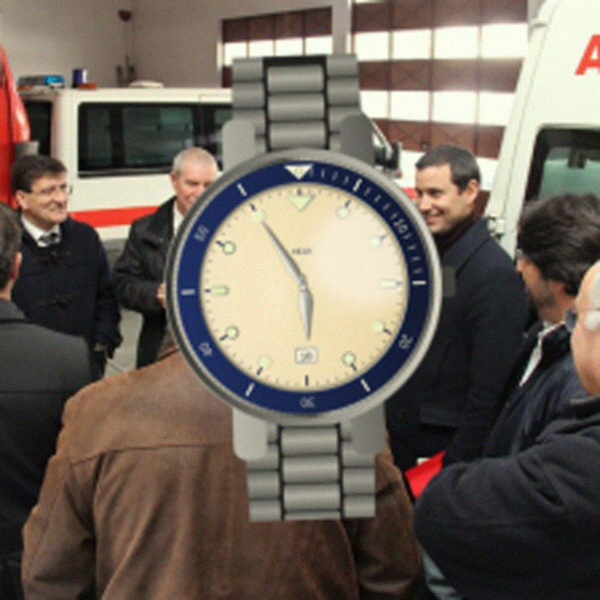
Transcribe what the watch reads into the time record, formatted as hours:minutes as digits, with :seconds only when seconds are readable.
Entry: 5:55
